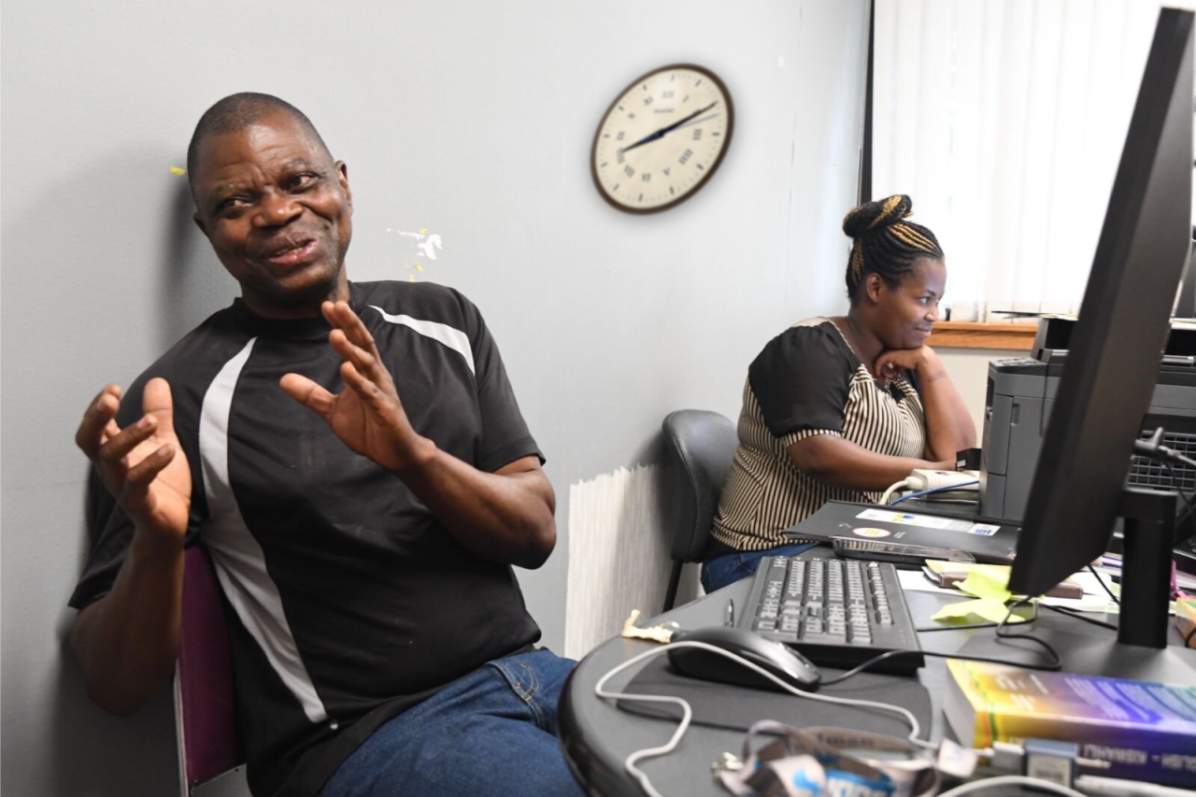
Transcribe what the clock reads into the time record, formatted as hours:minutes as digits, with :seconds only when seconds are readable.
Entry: 8:10:12
